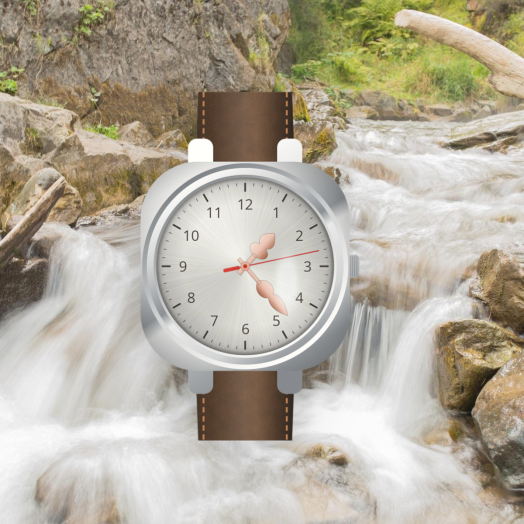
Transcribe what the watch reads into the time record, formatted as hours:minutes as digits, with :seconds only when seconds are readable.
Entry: 1:23:13
